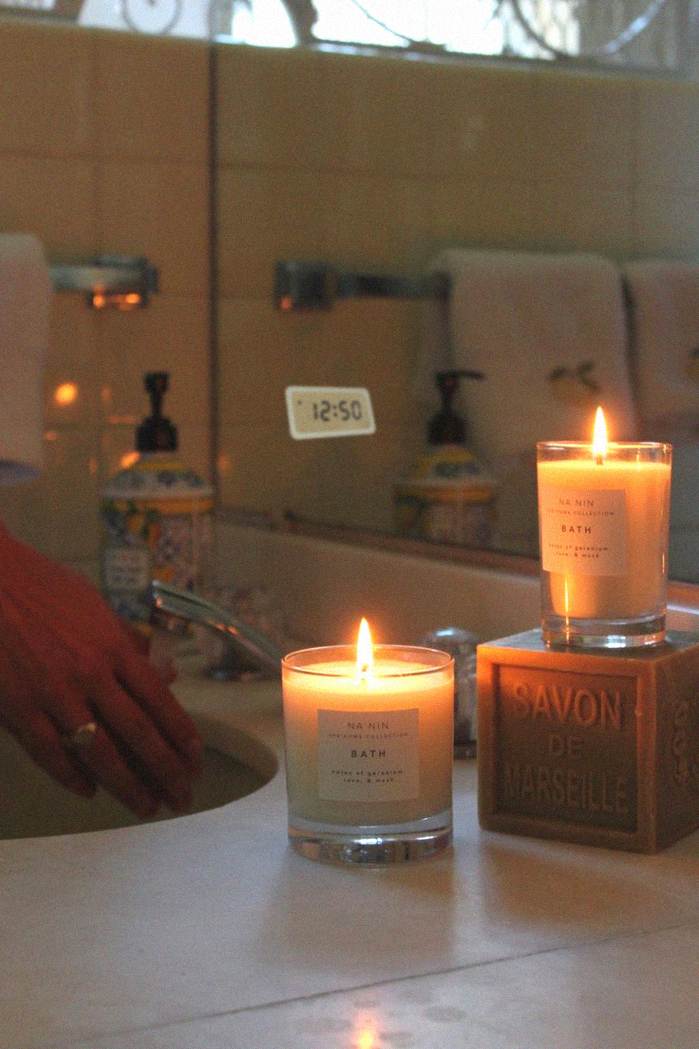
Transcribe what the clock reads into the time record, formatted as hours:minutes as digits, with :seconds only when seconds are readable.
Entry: 12:50
